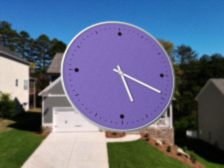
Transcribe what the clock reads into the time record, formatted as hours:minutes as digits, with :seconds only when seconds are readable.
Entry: 5:19
